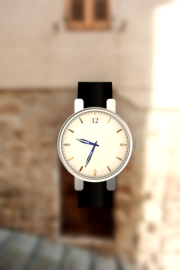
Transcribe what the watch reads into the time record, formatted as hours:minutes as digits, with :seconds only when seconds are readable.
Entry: 9:34
